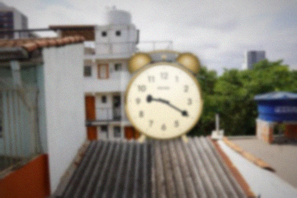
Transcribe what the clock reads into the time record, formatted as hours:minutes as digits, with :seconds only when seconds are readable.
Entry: 9:20
